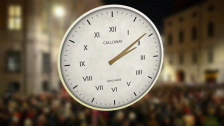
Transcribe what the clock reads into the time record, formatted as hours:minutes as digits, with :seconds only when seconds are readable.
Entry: 2:09
